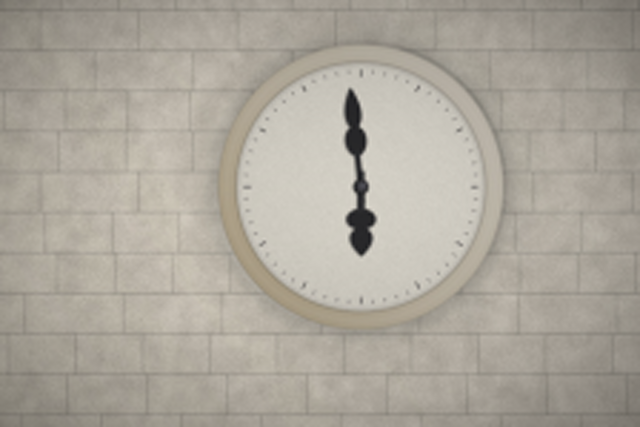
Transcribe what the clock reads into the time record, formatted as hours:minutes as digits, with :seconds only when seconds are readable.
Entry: 5:59
